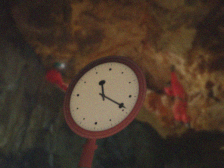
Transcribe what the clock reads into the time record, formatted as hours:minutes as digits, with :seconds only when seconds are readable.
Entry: 11:19
